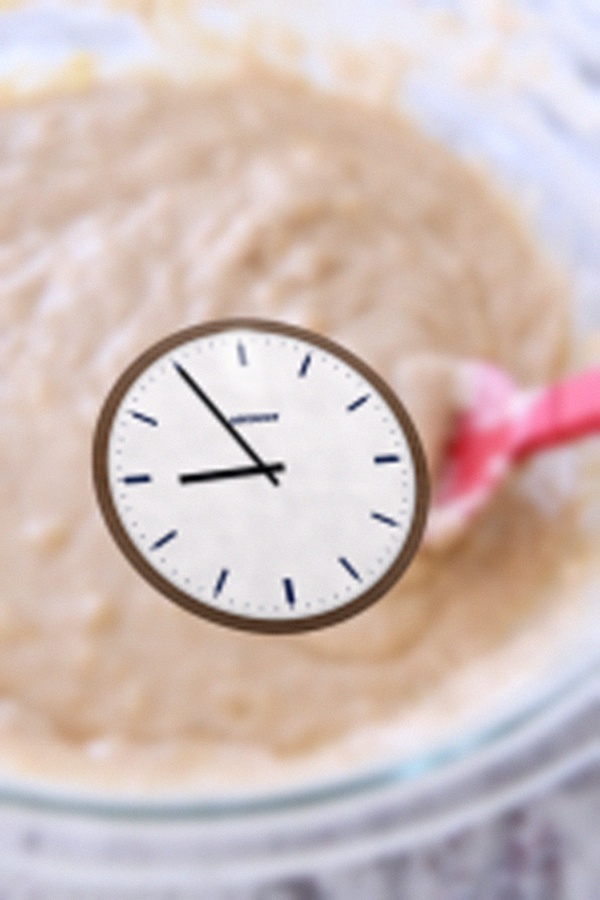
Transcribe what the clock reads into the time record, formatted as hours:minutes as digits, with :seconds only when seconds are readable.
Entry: 8:55
